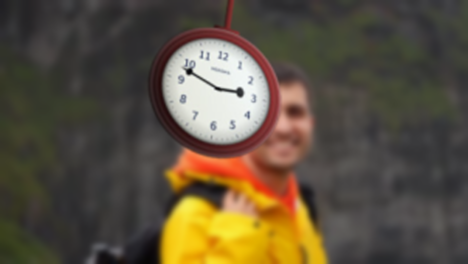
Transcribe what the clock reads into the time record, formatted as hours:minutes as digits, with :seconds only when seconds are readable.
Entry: 2:48
